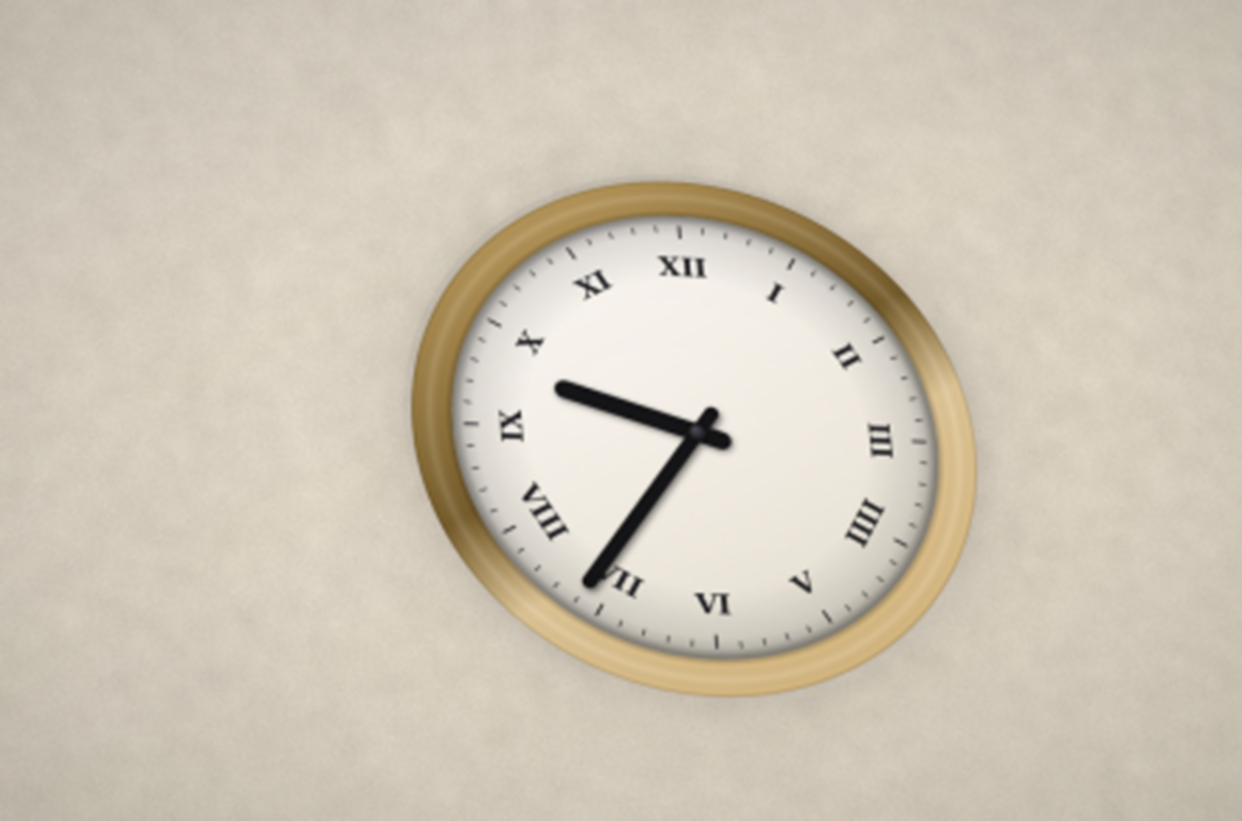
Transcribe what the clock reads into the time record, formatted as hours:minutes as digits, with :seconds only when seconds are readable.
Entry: 9:36
